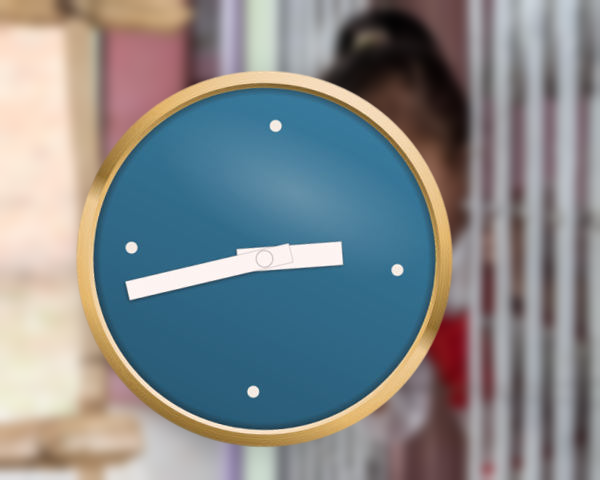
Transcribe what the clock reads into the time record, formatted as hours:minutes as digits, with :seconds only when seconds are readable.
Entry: 2:42
